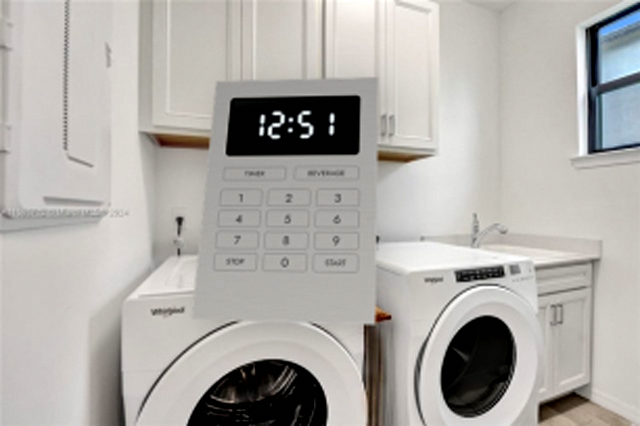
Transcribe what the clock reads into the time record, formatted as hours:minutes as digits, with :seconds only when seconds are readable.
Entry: 12:51
